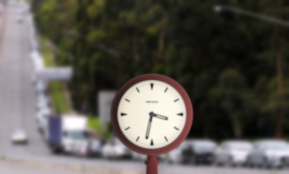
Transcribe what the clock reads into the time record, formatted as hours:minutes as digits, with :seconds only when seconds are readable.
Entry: 3:32
